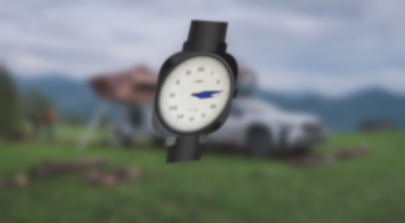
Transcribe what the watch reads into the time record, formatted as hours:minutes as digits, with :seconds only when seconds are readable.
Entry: 3:14
